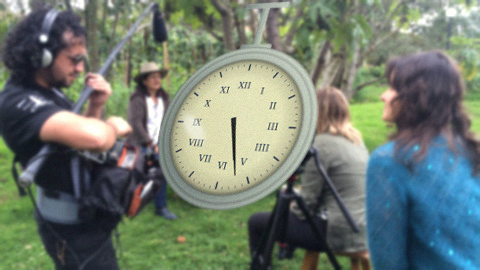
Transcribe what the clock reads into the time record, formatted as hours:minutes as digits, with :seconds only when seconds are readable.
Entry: 5:27
